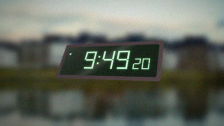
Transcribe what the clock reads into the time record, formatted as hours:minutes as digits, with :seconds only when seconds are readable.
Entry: 9:49:20
